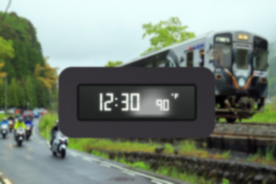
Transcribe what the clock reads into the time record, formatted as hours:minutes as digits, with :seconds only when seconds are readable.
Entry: 12:30
